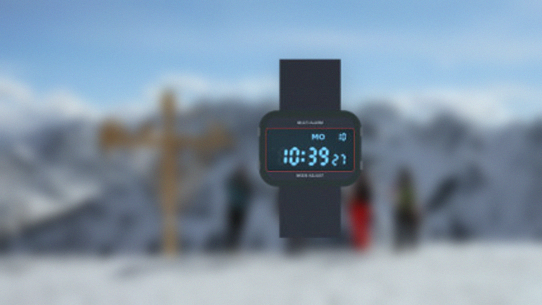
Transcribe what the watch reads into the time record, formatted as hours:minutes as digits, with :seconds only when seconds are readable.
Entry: 10:39:27
